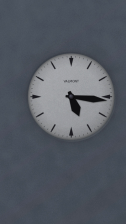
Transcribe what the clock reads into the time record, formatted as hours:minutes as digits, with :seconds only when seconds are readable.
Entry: 5:16
